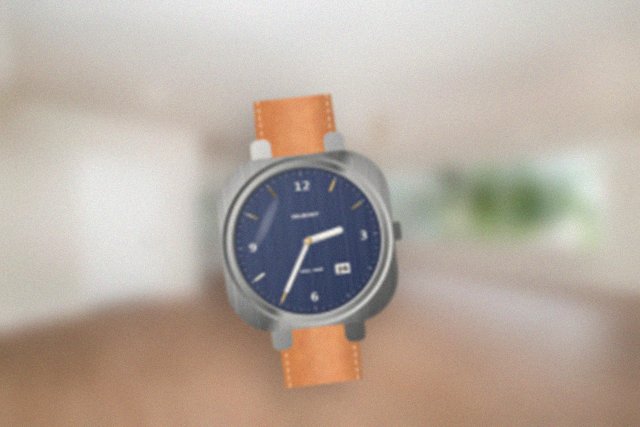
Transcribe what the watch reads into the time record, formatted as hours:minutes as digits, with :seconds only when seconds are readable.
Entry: 2:35
